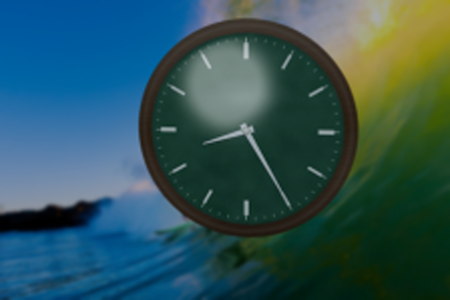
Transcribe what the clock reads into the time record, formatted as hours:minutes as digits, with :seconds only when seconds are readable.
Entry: 8:25
